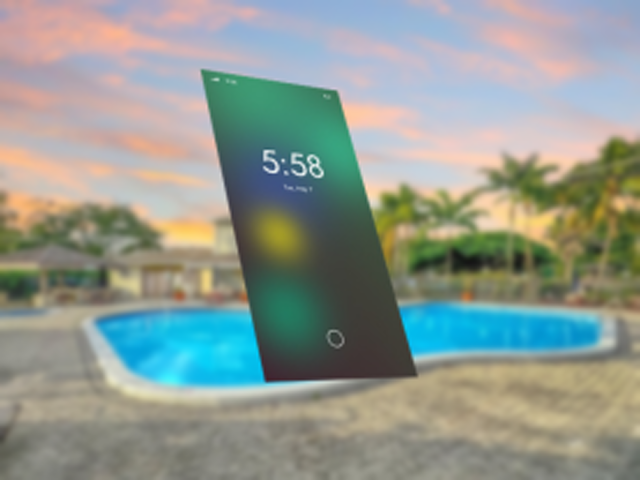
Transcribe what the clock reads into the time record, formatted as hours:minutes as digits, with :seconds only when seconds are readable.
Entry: 5:58
